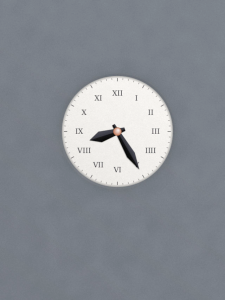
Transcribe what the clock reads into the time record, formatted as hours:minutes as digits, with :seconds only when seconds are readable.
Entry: 8:25
